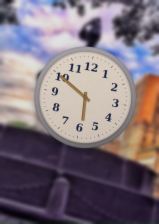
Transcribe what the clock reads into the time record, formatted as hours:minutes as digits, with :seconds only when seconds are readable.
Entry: 5:50
